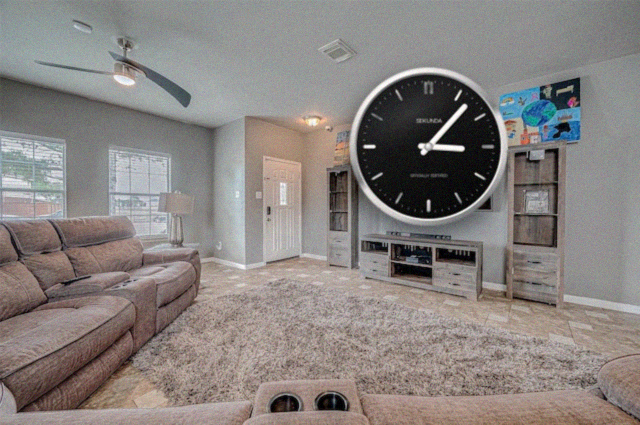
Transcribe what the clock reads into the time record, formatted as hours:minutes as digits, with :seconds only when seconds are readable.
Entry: 3:07
